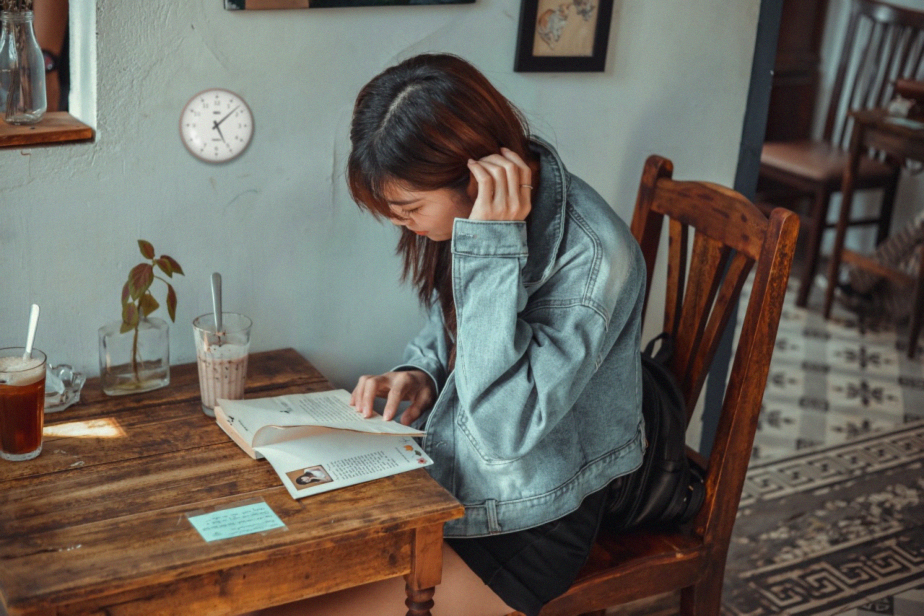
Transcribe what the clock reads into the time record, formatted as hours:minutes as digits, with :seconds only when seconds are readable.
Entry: 5:08
